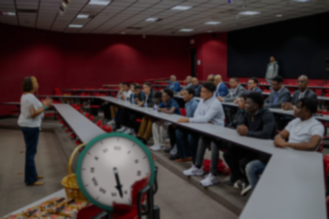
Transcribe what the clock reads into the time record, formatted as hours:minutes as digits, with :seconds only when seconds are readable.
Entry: 5:27
